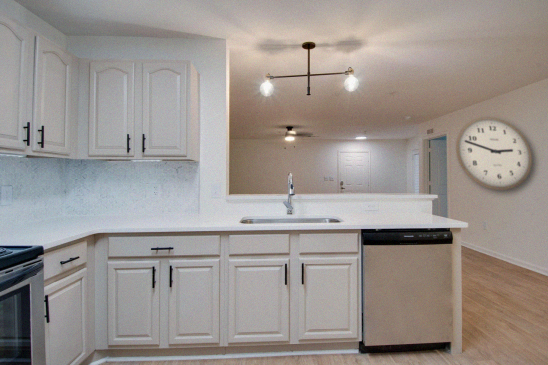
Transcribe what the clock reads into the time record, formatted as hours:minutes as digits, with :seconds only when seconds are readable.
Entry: 2:48
